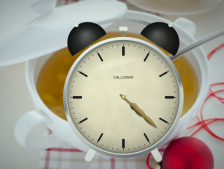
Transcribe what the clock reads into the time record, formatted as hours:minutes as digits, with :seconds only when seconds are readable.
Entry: 4:22
